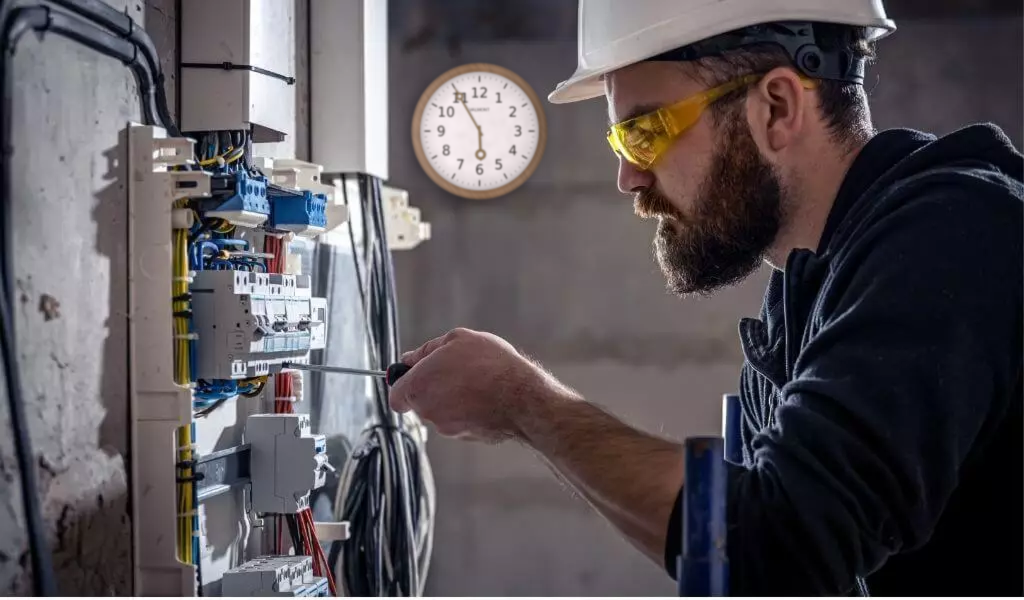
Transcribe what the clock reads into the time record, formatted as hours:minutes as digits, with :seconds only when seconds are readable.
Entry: 5:55
